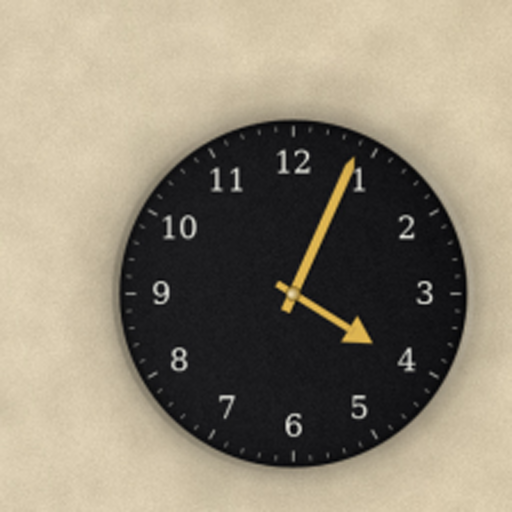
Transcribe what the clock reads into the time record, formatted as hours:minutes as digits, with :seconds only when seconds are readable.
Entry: 4:04
